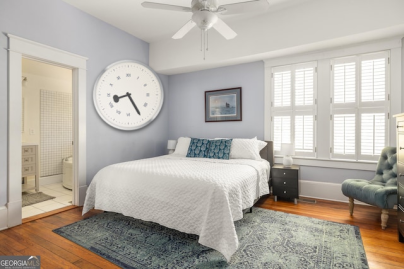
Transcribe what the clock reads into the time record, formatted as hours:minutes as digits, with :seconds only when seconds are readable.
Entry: 8:25
